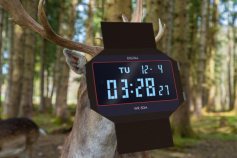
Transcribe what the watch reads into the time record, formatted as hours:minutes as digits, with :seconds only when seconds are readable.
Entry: 3:28:27
